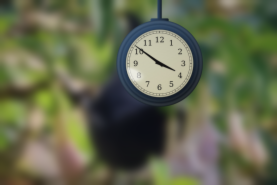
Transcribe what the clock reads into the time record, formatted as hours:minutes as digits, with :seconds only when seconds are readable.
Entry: 3:51
